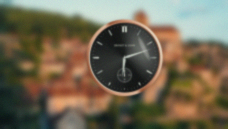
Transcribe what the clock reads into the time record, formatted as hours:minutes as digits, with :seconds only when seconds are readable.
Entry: 6:12
